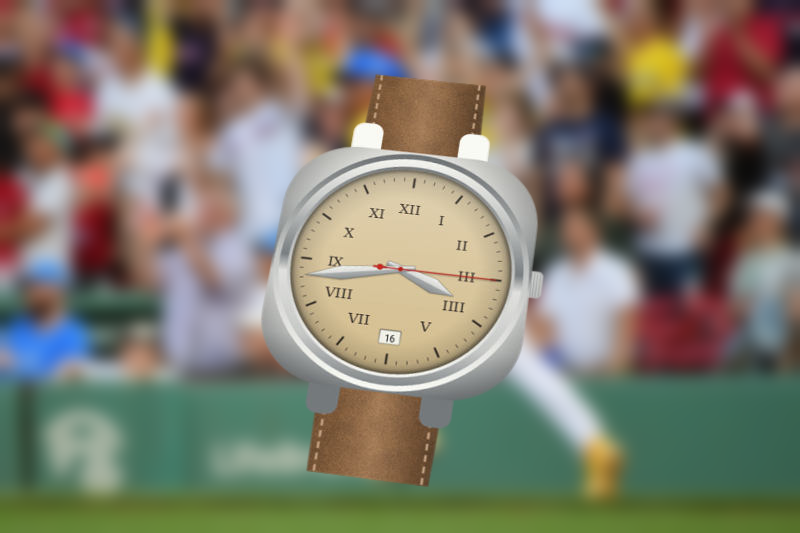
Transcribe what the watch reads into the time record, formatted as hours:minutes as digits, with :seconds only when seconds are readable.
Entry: 3:43:15
